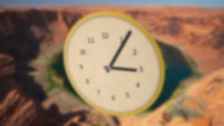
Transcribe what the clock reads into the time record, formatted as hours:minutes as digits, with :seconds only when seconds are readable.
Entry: 3:06
